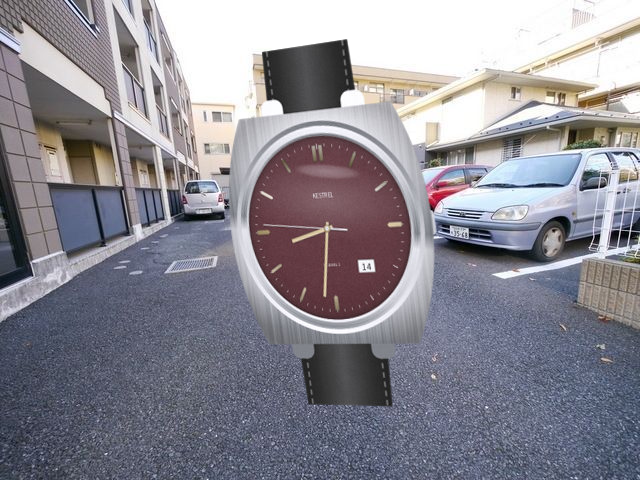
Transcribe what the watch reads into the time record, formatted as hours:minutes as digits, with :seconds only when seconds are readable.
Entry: 8:31:46
